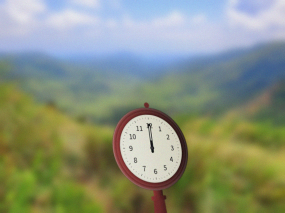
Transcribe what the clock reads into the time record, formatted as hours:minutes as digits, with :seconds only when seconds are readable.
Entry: 12:00
